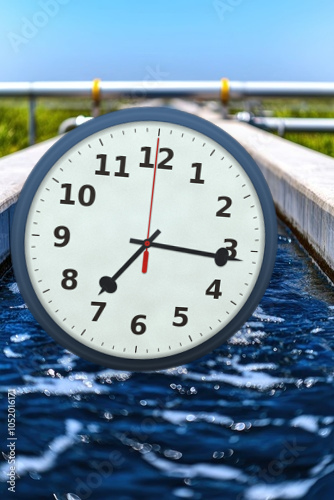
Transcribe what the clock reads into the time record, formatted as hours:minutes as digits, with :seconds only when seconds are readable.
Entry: 7:16:00
